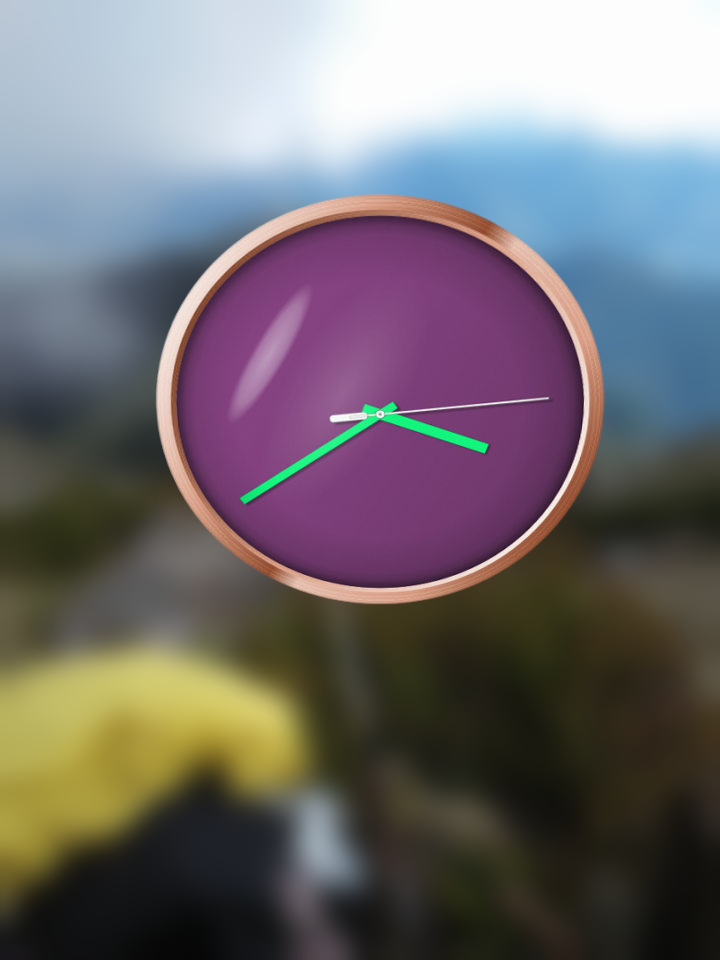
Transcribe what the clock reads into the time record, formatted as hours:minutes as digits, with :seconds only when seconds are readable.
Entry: 3:39:14
